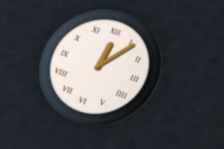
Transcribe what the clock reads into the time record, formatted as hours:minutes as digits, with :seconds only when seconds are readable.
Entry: 12:06
